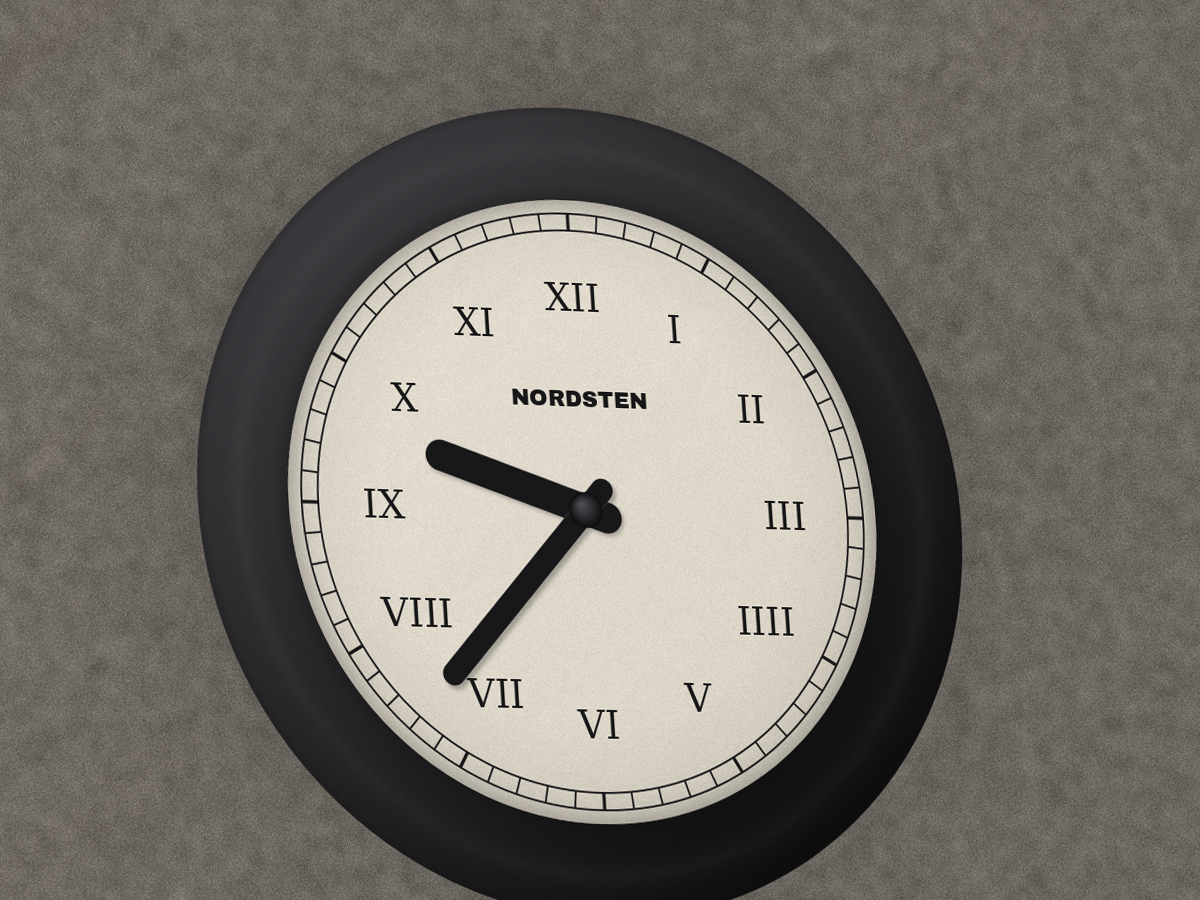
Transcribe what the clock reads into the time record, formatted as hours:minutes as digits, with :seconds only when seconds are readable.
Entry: 9:37
